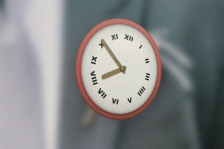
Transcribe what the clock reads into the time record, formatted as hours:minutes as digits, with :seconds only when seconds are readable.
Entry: 7:51
